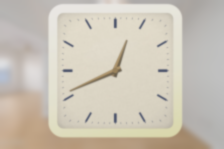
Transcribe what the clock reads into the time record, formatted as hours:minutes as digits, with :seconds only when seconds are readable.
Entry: 12:41
